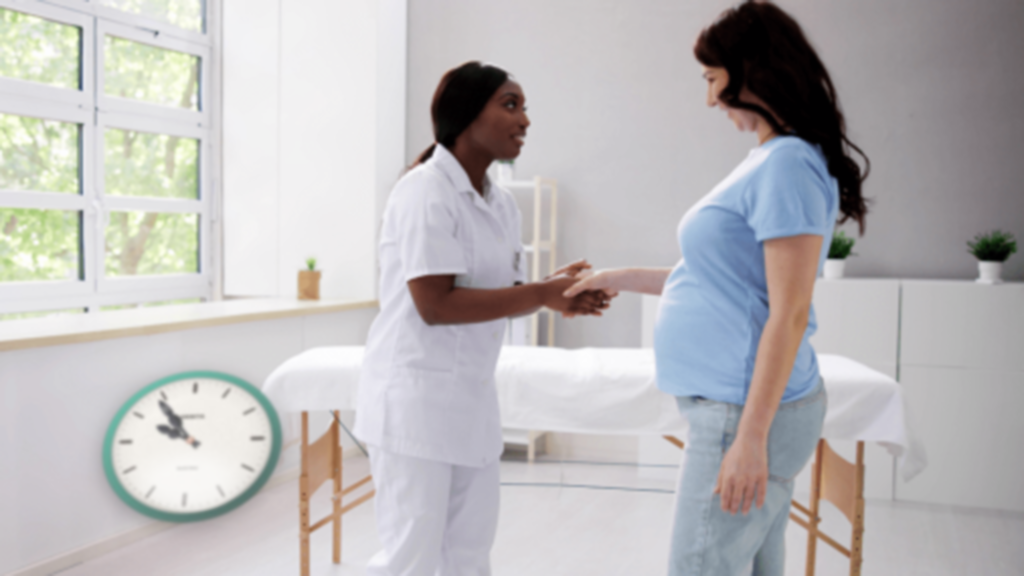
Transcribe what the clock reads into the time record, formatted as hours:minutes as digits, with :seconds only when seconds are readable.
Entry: 9:54
